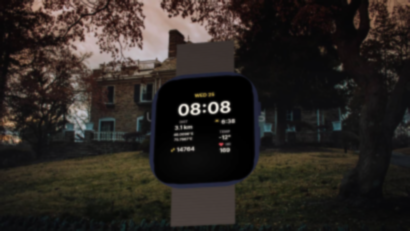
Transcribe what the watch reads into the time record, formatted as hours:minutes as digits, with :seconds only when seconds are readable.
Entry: 8:08
